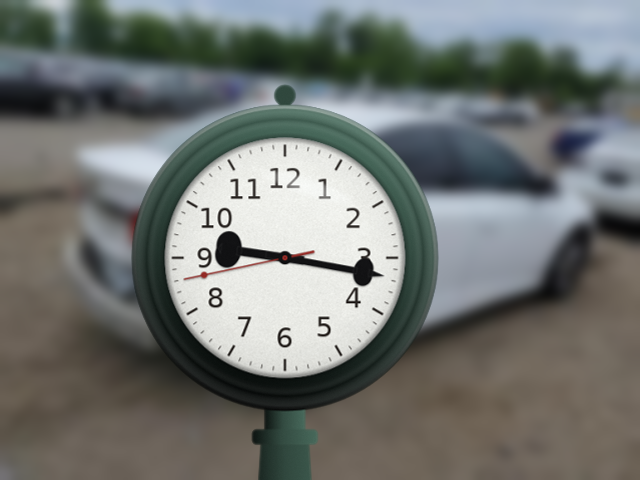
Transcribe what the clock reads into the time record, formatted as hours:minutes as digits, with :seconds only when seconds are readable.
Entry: 9:16:43
